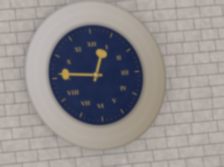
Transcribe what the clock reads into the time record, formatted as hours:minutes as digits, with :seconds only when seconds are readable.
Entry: 12:46
